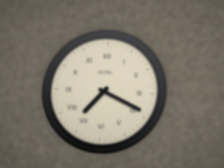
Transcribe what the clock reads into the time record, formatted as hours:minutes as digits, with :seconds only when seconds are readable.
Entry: 7:19
